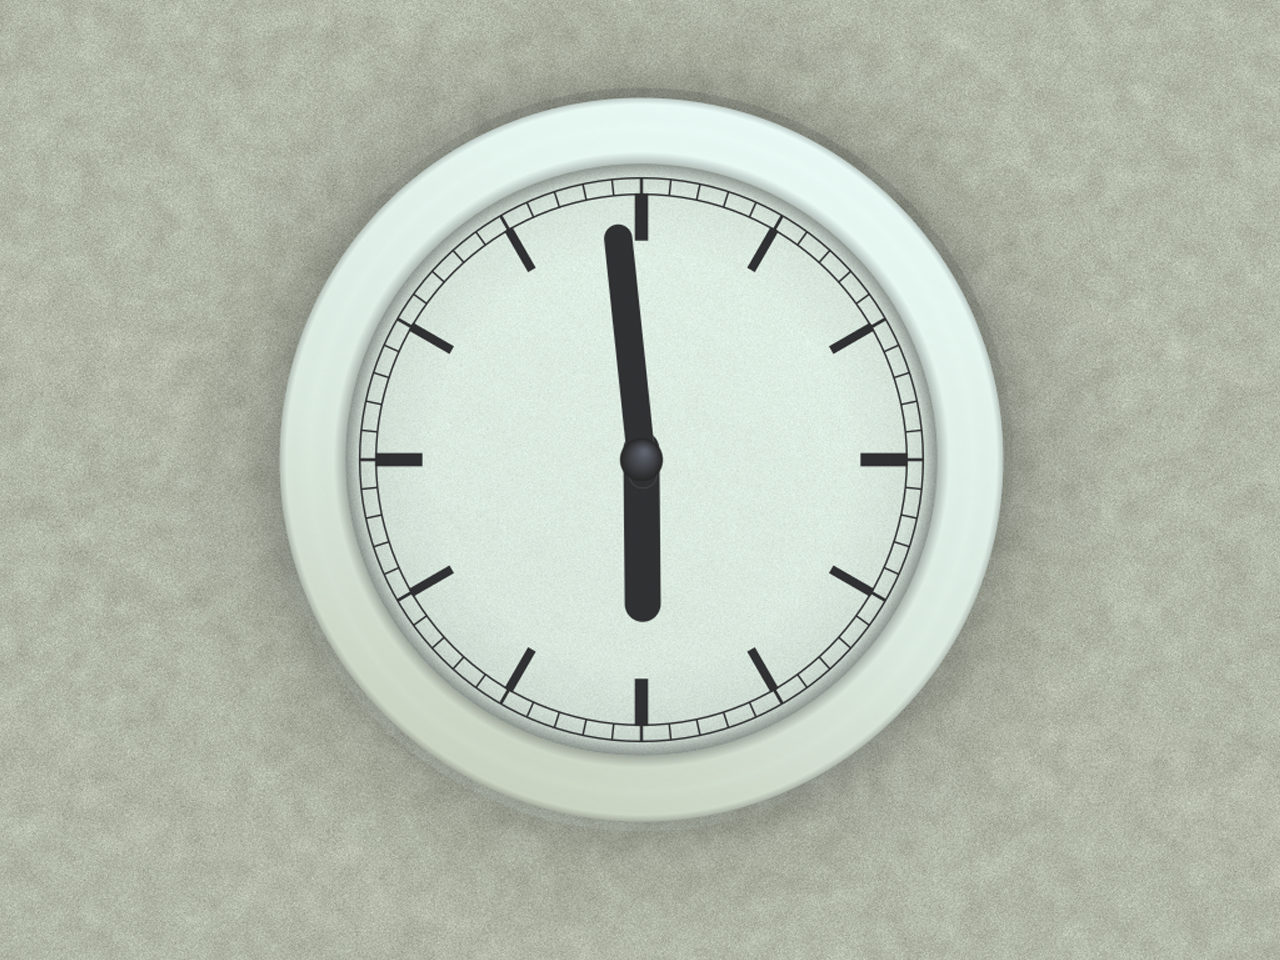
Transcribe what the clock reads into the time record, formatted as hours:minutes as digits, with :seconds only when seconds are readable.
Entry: 5:59
